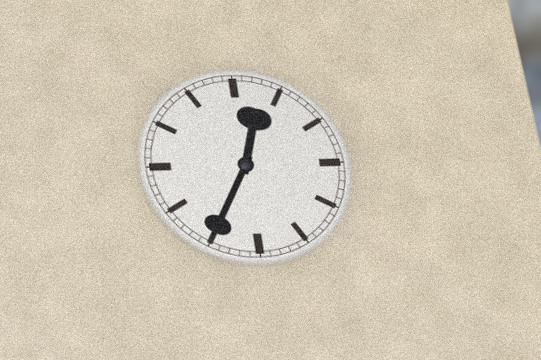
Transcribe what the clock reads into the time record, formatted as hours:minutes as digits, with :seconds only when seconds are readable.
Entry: 12:35
